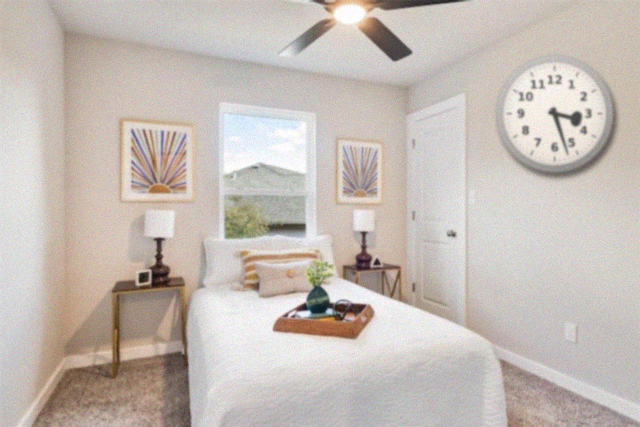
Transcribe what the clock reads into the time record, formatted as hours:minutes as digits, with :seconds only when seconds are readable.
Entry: 3:27
